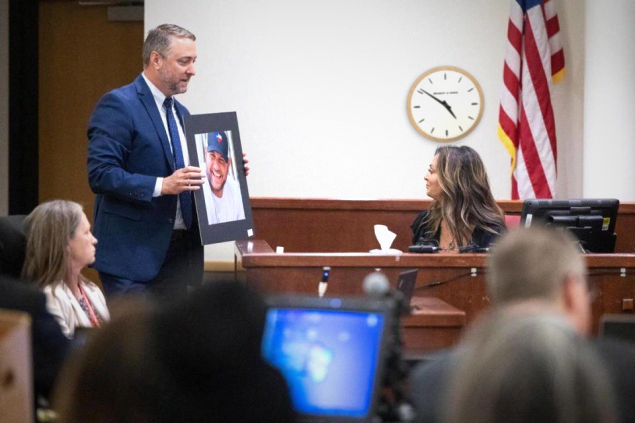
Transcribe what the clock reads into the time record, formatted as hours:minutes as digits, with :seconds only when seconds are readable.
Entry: 4:51
